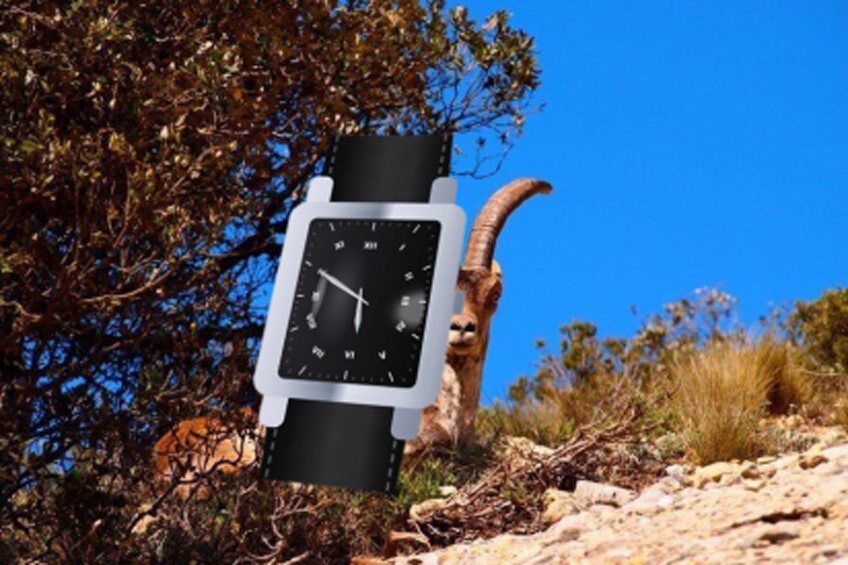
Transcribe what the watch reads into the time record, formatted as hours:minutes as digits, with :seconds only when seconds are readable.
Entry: 5:50
